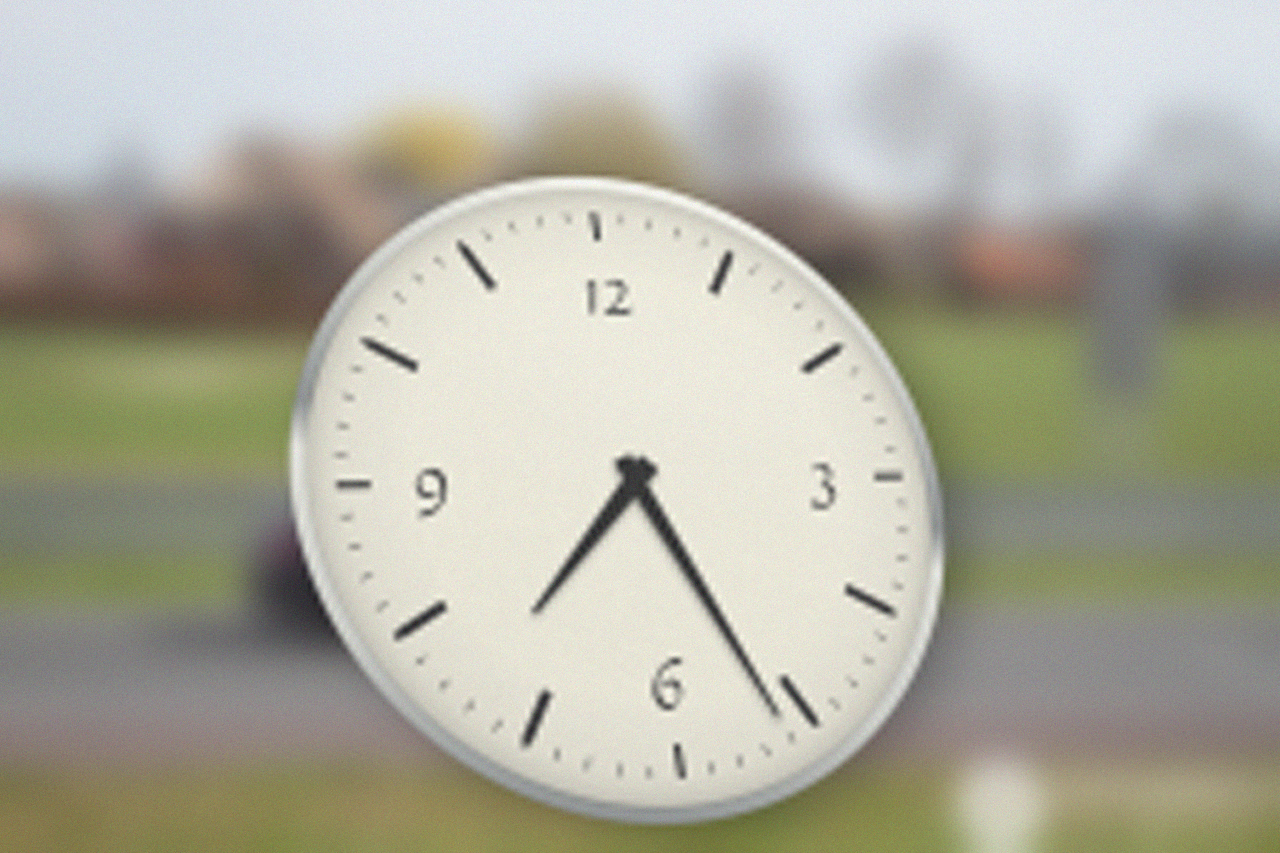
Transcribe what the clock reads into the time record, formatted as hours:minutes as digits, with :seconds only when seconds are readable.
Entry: 7:26
